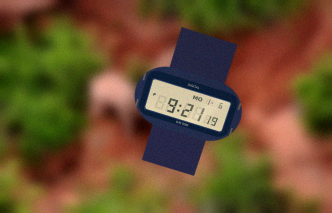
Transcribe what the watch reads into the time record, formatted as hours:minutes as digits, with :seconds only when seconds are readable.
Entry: 9:21:19
